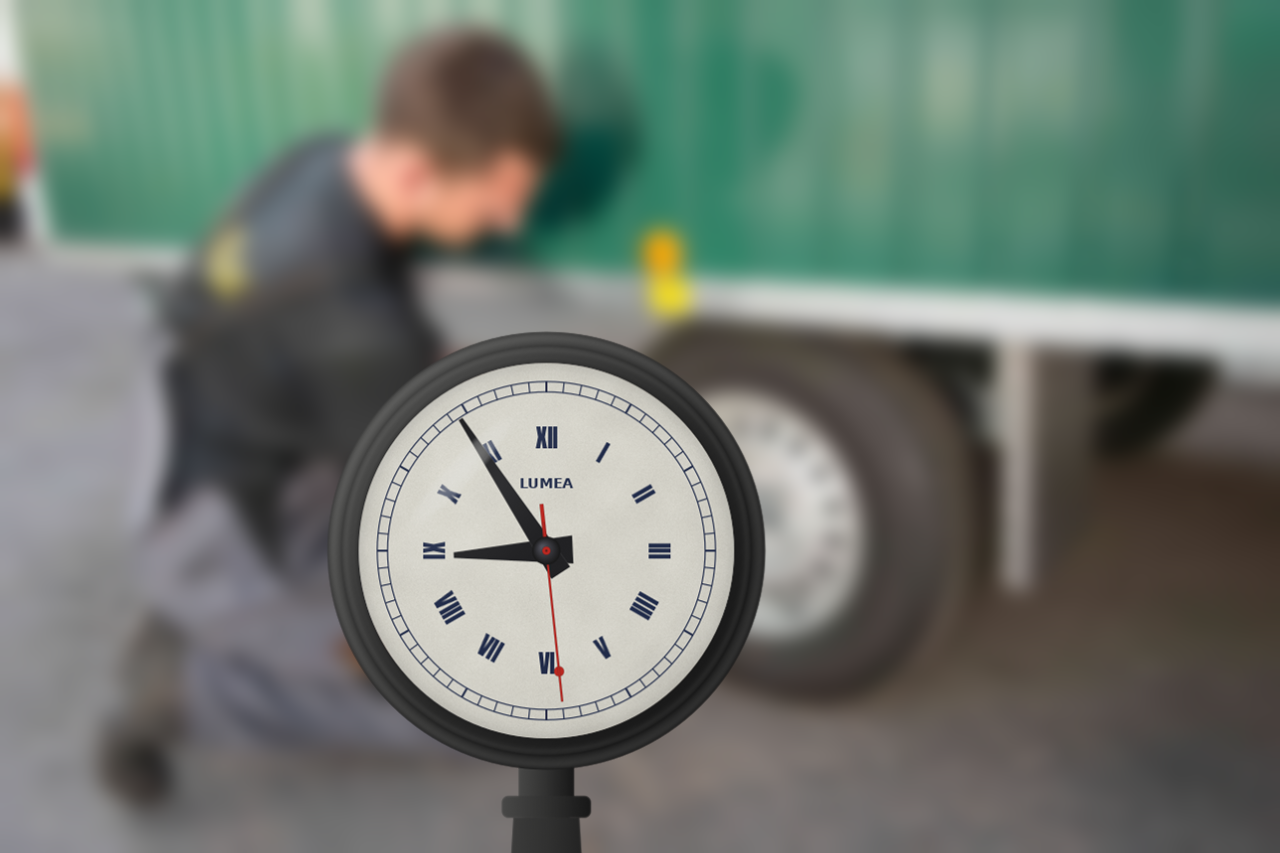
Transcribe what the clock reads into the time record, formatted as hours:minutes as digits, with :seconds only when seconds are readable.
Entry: 8:54:29
